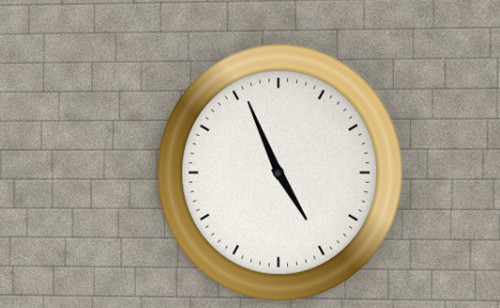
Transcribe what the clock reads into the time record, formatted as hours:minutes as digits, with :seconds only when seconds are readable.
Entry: 4:56
